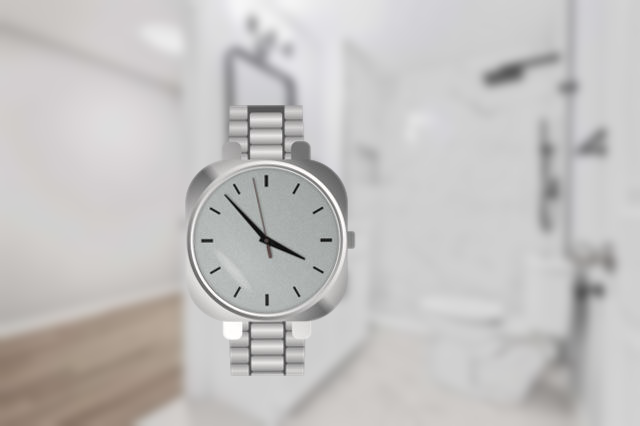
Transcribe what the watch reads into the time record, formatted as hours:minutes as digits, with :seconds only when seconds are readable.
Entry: 3:52:58
